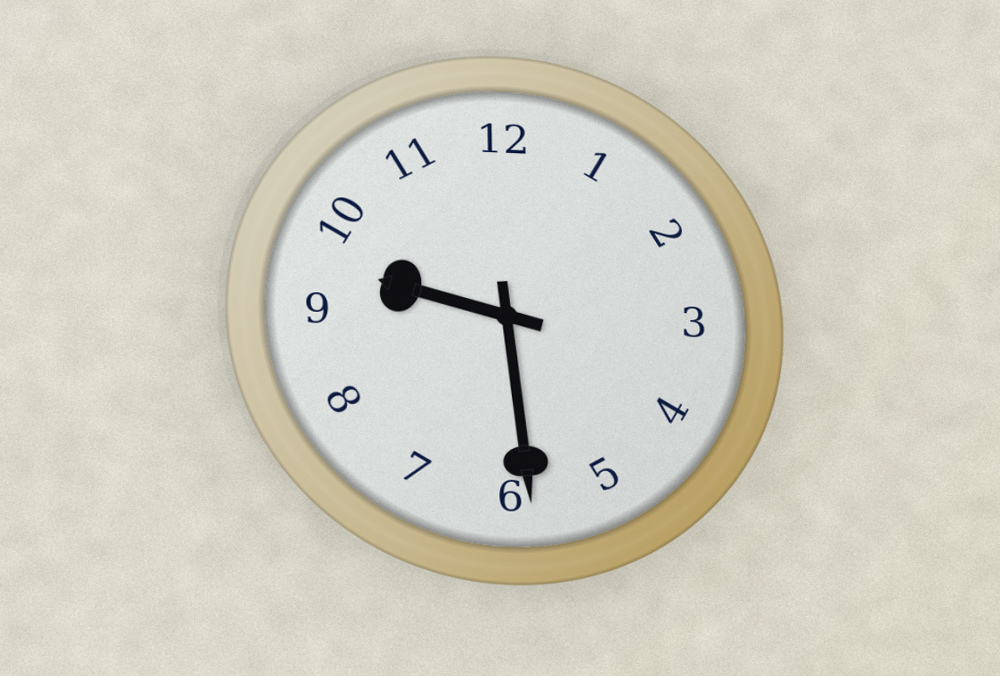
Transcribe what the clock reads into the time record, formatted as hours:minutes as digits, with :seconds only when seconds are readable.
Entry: 9:29
